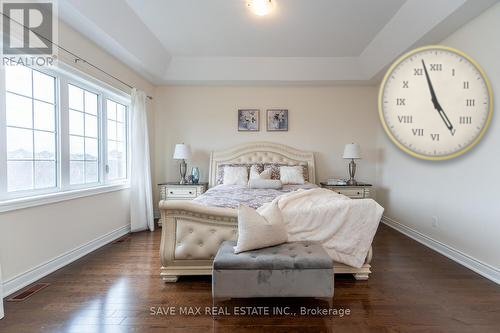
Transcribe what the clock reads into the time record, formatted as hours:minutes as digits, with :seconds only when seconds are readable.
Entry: 4:57
